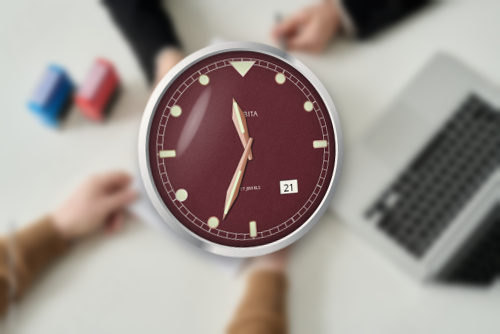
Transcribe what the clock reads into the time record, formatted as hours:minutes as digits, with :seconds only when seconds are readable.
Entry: 11:34
